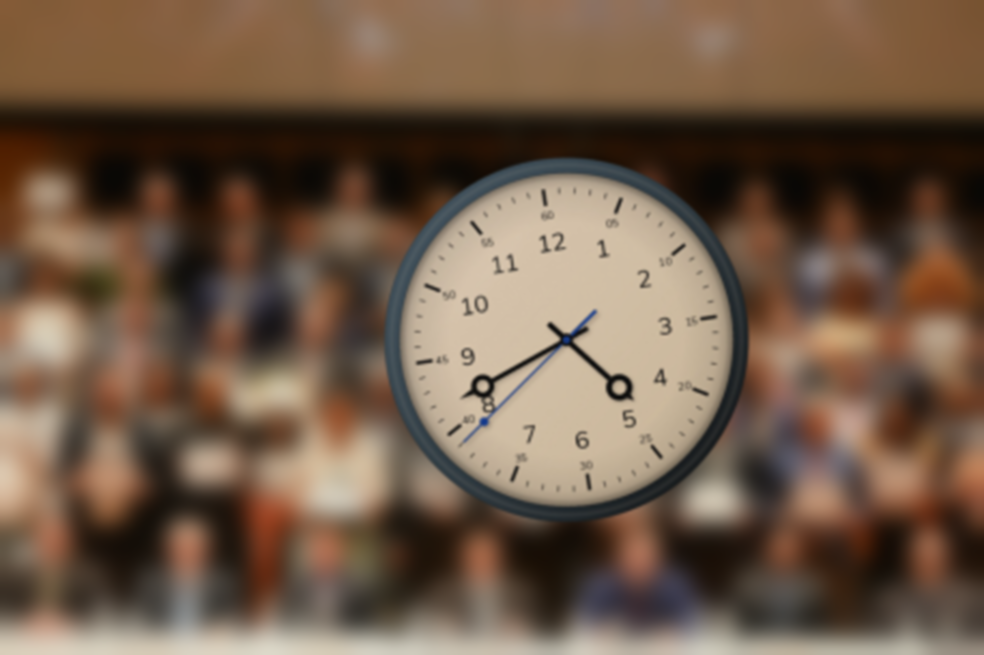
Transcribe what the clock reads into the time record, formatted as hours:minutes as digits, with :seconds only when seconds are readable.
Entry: 4:41:39
